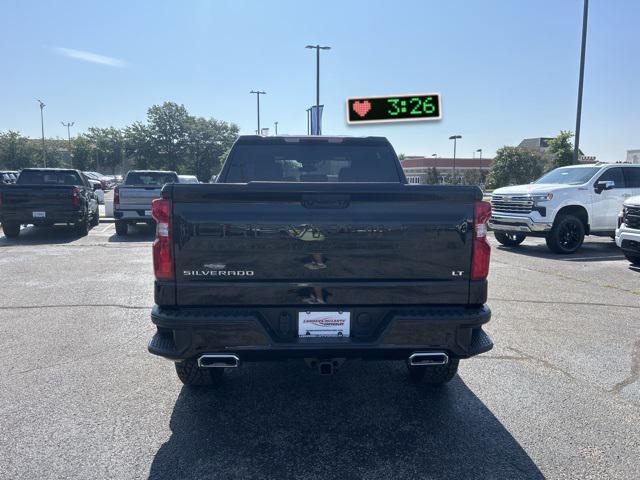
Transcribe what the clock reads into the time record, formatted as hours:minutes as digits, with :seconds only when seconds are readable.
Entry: 3:26
